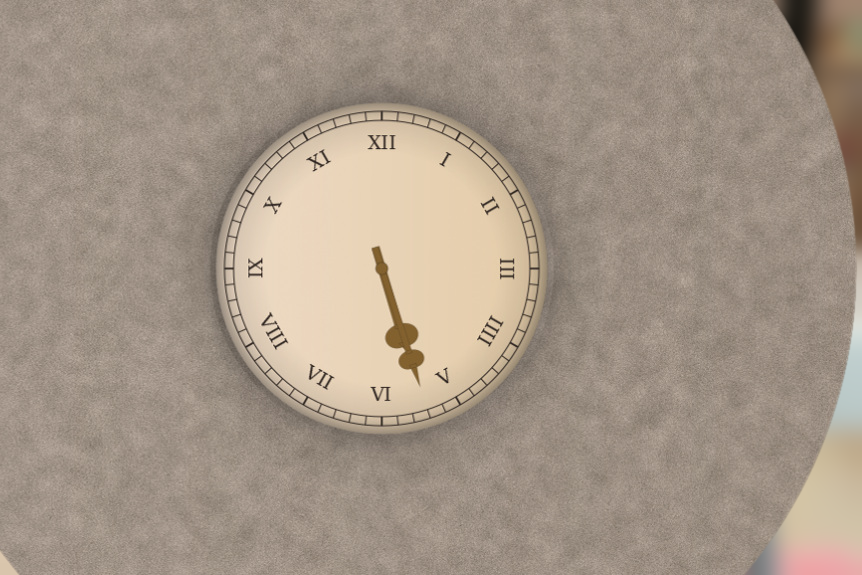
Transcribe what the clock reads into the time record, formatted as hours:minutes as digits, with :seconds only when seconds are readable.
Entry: 5:27
